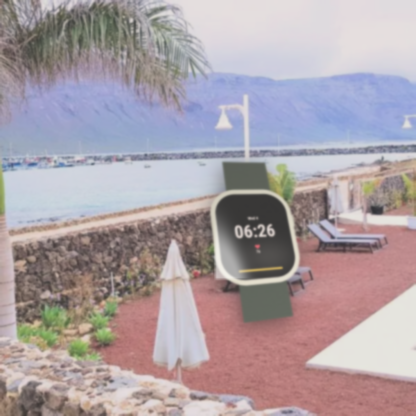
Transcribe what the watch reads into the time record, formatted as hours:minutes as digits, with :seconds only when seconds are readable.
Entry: 6:26
